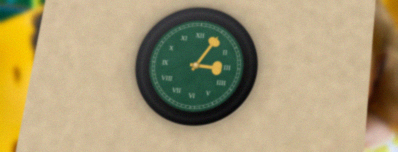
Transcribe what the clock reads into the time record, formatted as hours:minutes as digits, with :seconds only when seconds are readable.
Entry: 3:05
